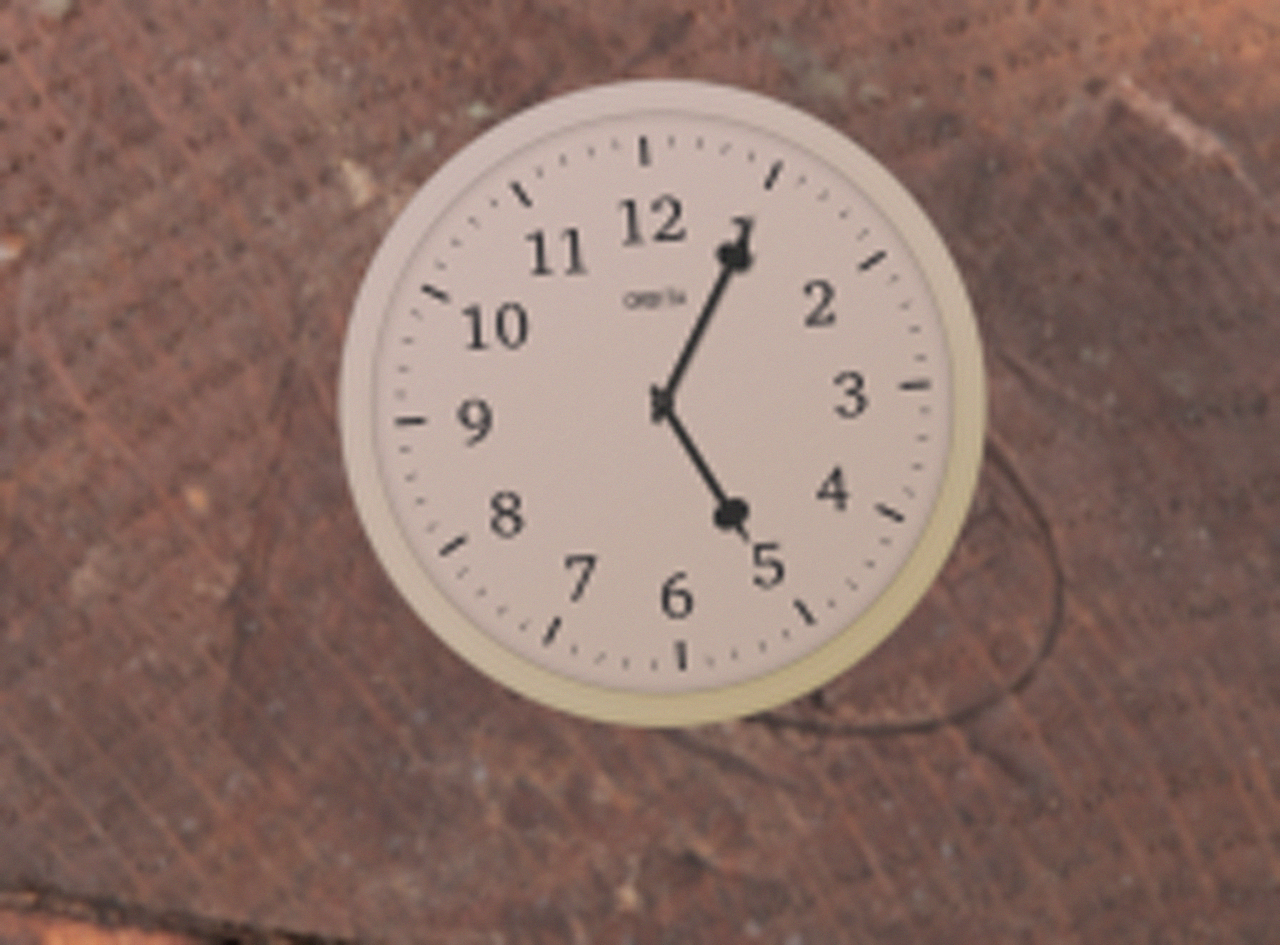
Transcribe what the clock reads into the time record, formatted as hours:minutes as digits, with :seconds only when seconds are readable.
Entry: 5:05
